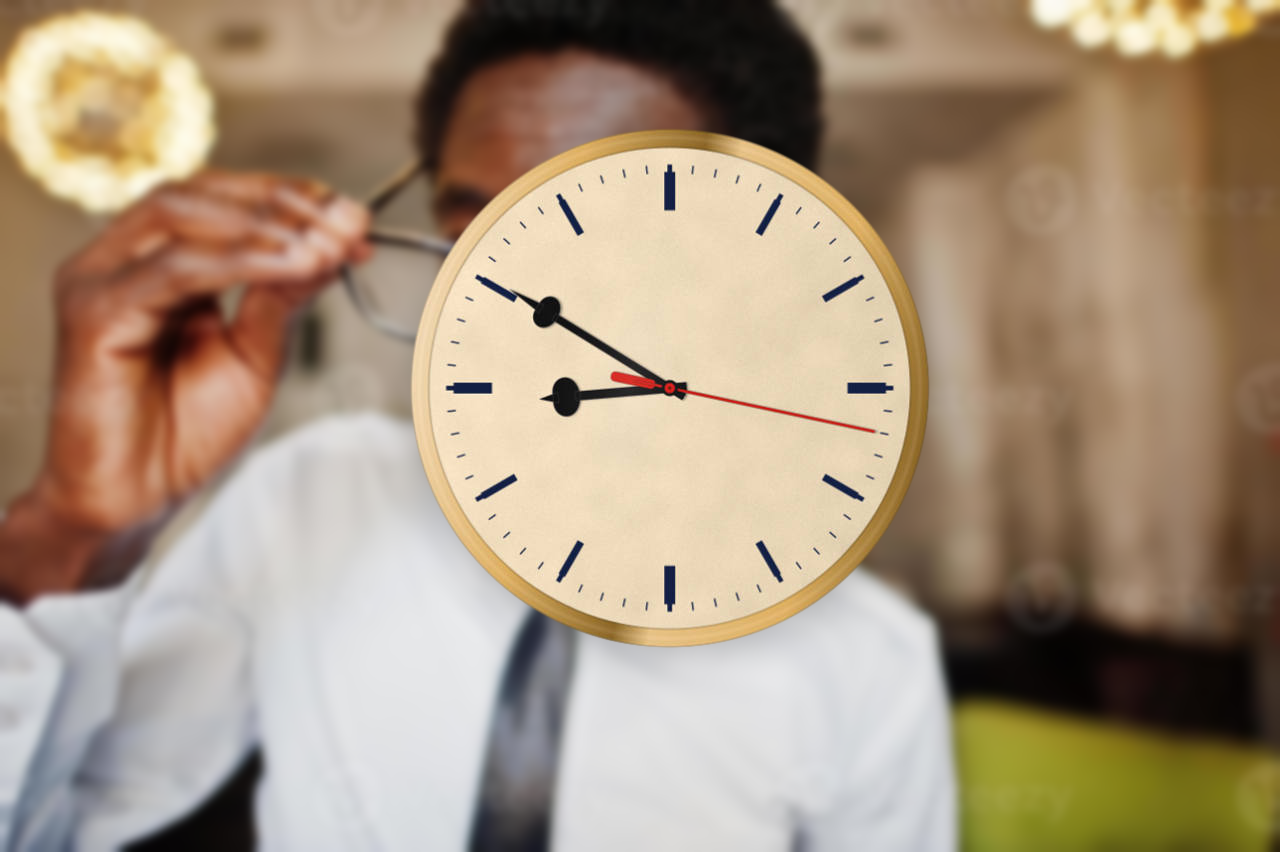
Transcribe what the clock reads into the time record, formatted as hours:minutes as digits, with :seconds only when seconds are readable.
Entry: 8:50:17
